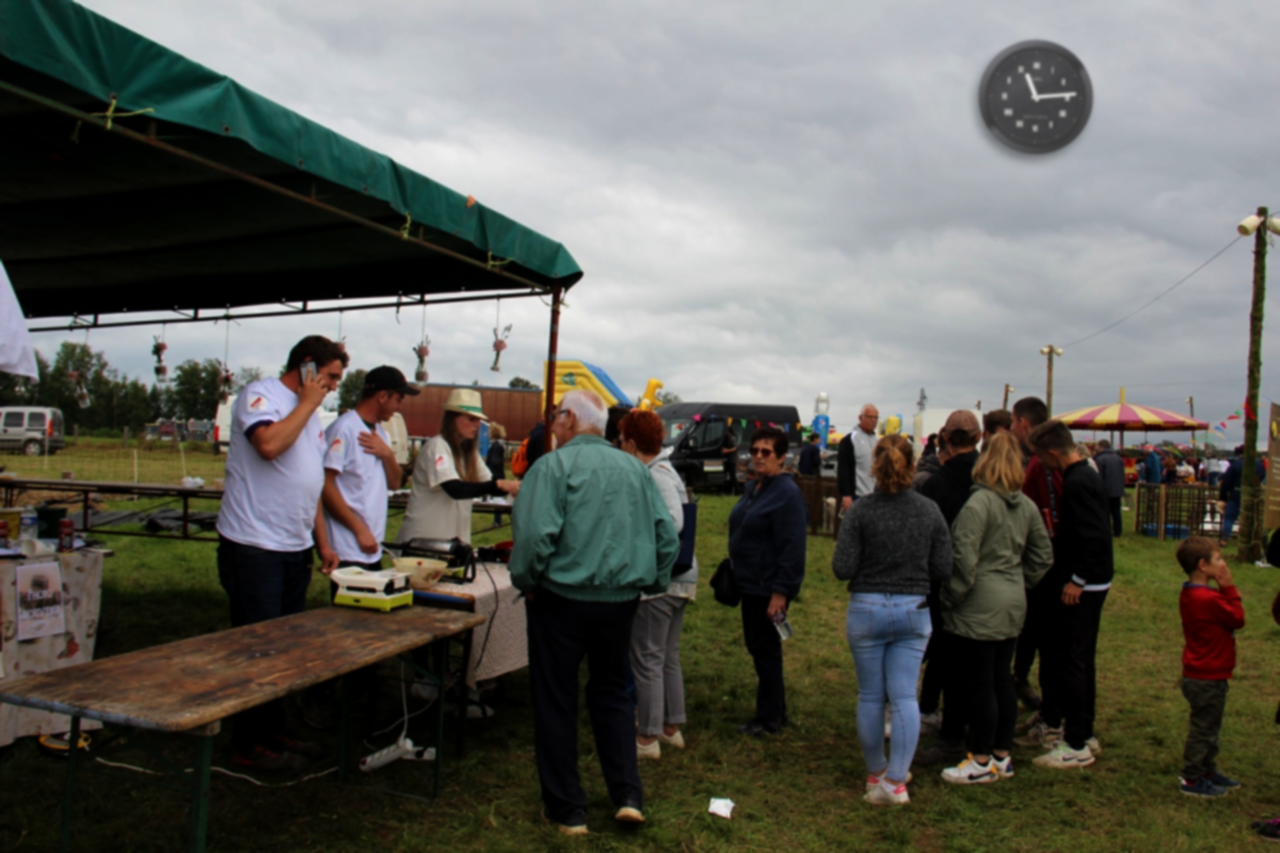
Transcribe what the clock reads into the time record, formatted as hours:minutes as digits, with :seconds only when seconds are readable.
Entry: 11:14
